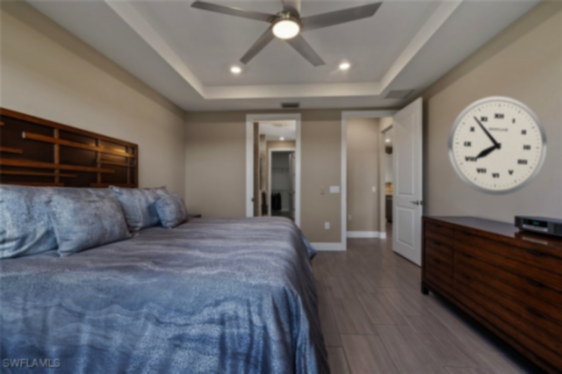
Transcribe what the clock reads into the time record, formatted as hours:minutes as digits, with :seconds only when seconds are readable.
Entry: 7:53
